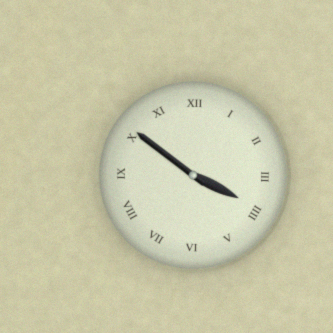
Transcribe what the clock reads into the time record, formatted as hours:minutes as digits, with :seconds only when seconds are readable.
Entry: 3:51
